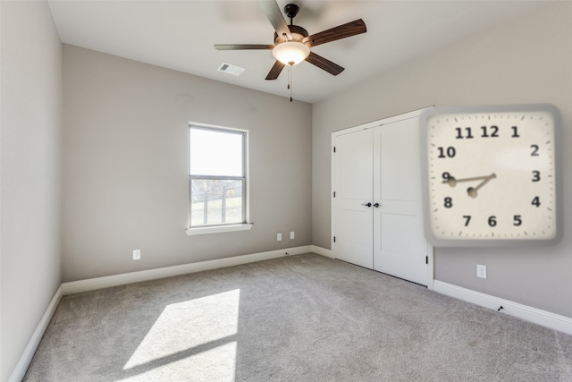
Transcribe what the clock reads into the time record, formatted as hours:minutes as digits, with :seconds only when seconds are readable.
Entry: 7:44
